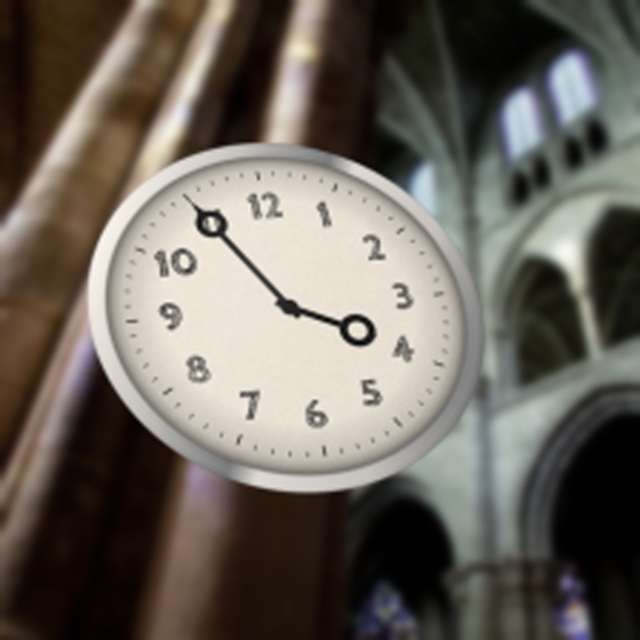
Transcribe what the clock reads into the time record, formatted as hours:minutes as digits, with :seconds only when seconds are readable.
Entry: 3:55
